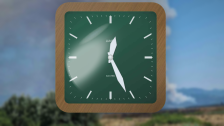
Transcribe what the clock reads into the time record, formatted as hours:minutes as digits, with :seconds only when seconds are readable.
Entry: 12:26
